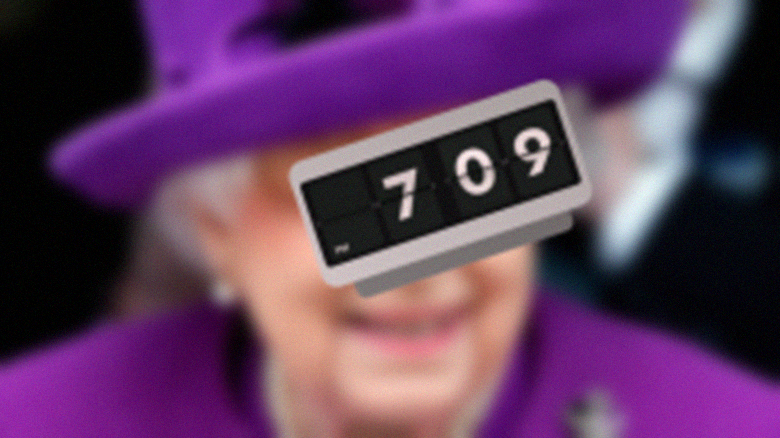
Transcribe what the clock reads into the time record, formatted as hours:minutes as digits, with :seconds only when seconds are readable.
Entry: 7:09
